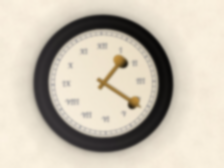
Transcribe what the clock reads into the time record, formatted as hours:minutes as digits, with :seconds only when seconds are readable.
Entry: 1:21
